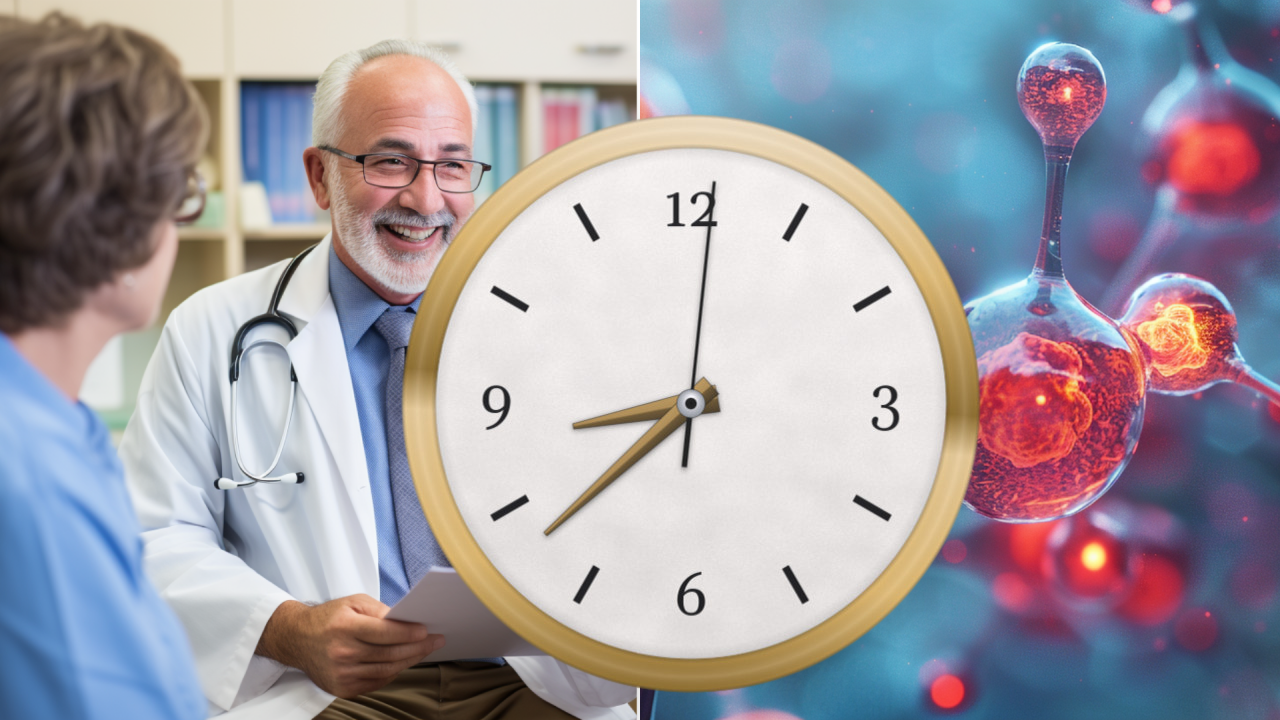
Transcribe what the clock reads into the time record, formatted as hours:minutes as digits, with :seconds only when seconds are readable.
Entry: 8:38:01
